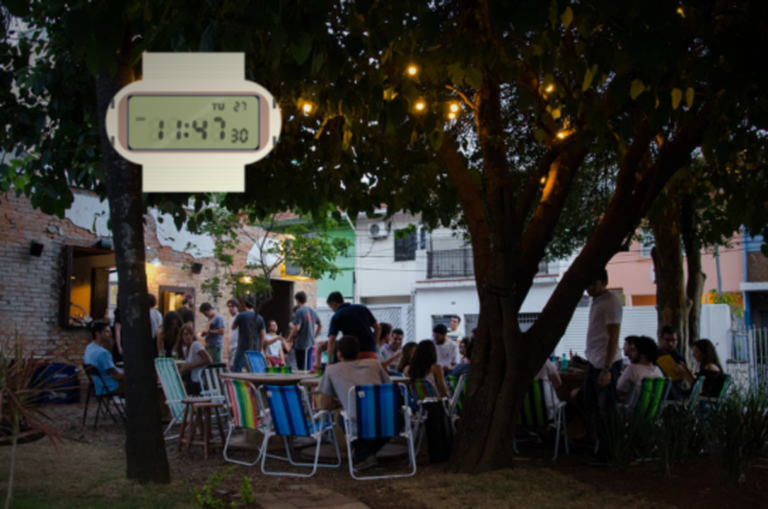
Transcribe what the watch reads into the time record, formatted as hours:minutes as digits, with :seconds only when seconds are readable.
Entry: 11:47:30
